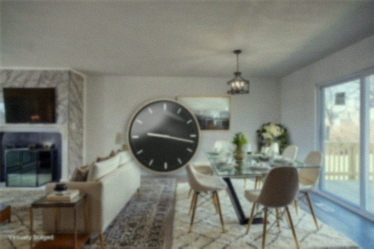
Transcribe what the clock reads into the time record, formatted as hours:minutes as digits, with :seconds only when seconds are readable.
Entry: 9:17
